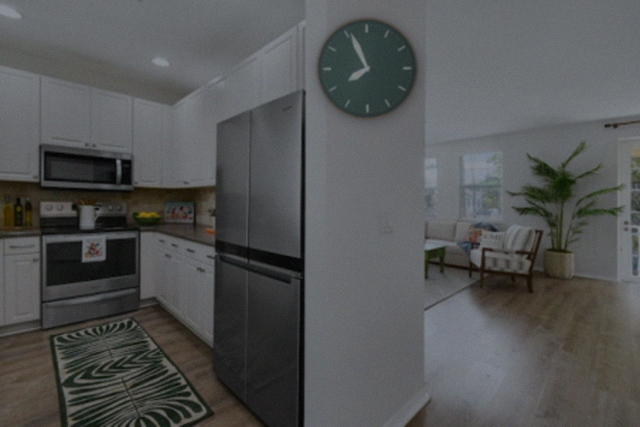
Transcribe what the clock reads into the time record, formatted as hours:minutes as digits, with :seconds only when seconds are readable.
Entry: 7:56
